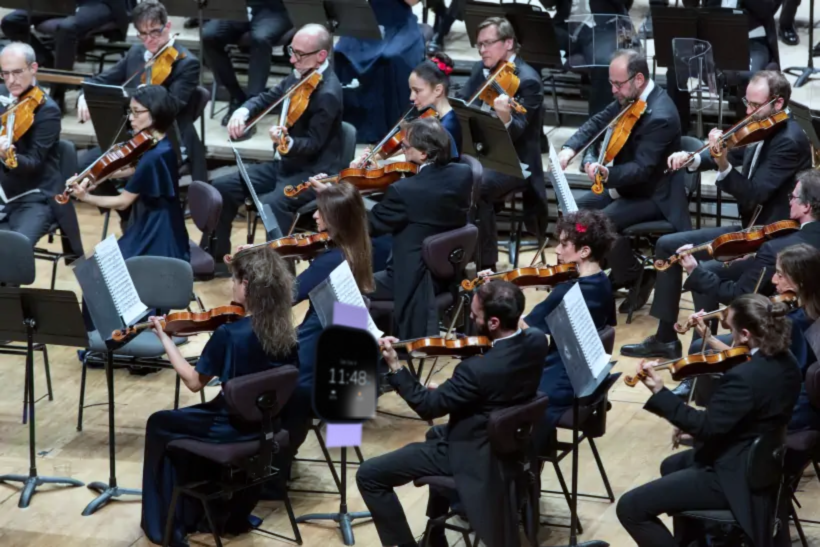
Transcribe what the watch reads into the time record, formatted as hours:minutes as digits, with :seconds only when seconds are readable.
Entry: 11:48
